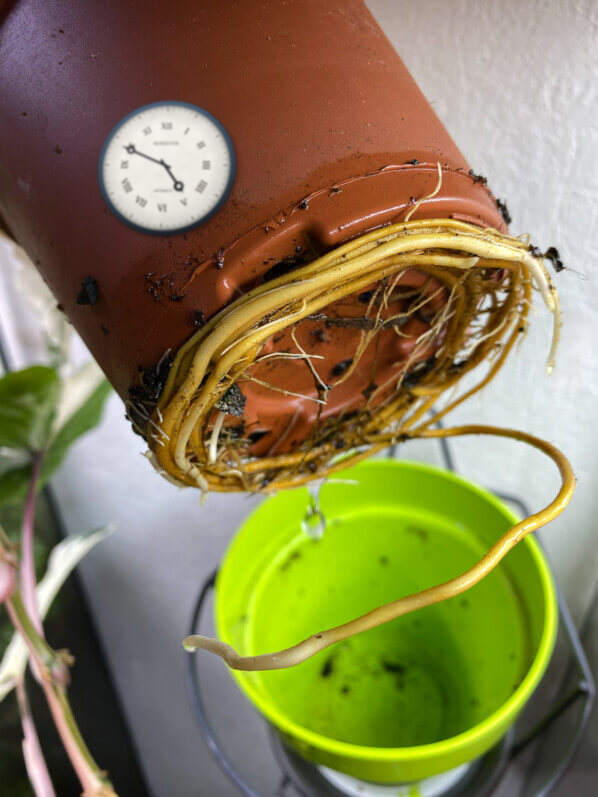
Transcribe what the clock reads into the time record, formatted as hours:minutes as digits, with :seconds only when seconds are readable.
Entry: 4:49
